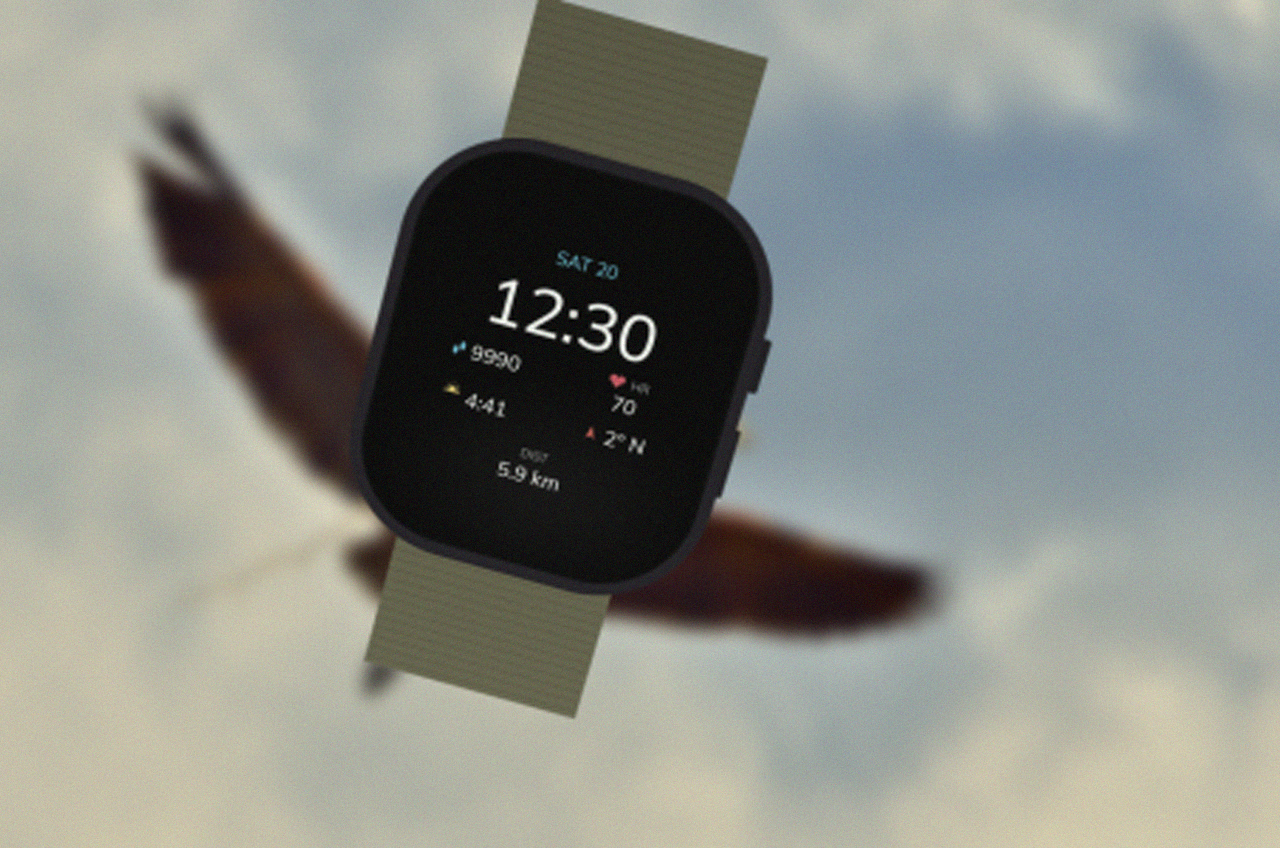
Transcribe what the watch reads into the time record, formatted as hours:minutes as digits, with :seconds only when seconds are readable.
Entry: 12:30
